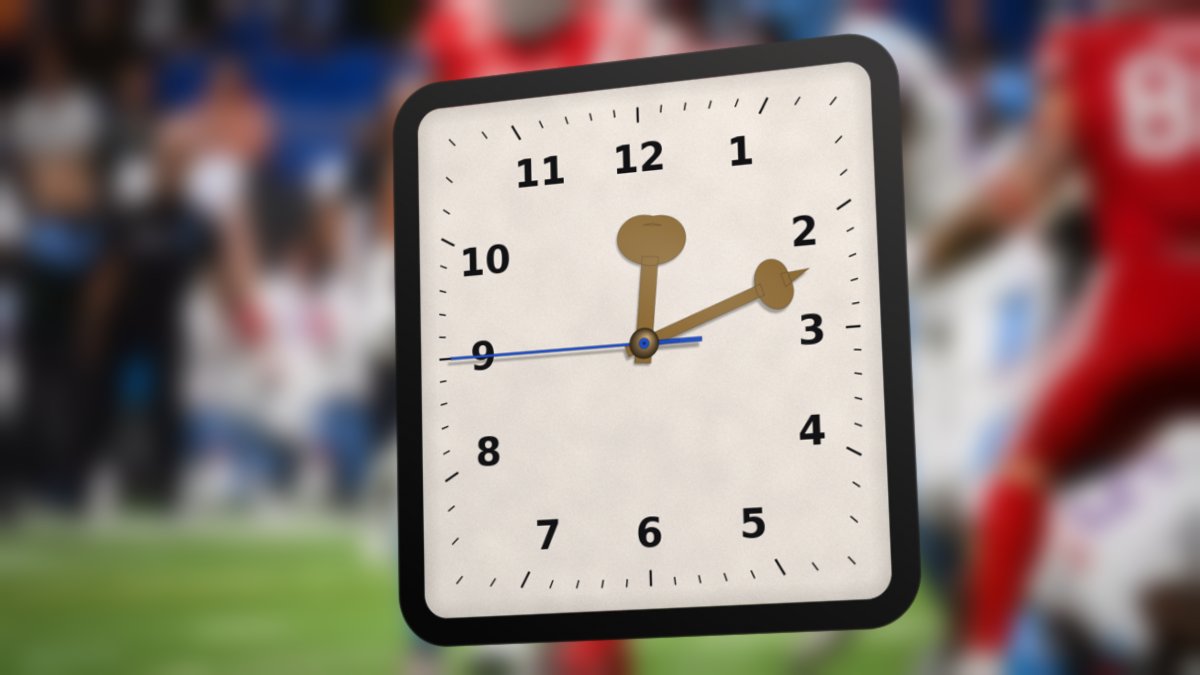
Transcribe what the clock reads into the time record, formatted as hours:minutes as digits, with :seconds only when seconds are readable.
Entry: 12:11:45
